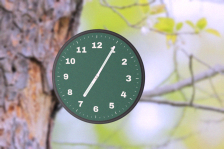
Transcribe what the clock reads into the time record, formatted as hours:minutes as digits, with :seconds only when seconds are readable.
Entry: 7:05
